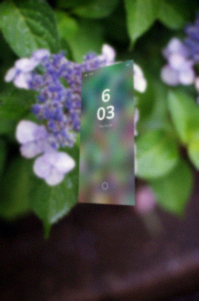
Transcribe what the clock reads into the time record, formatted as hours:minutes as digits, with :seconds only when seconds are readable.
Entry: 6:03
